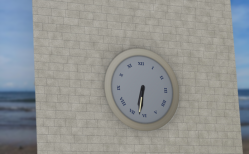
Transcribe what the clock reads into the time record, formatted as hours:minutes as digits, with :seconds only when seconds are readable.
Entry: 6:32
